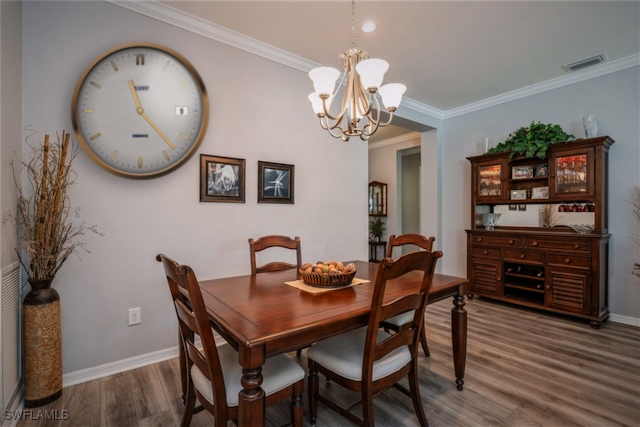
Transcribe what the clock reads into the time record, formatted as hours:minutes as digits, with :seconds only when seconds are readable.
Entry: 11:23
